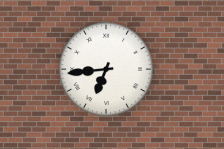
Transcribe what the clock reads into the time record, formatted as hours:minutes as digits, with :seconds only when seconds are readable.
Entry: 6:44
